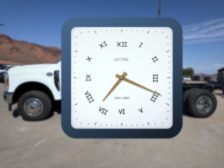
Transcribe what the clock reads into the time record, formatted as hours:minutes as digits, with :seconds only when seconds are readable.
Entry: 7:19
